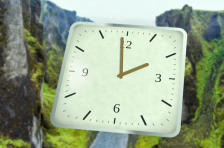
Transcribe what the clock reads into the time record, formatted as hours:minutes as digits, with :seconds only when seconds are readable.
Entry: 1:59
